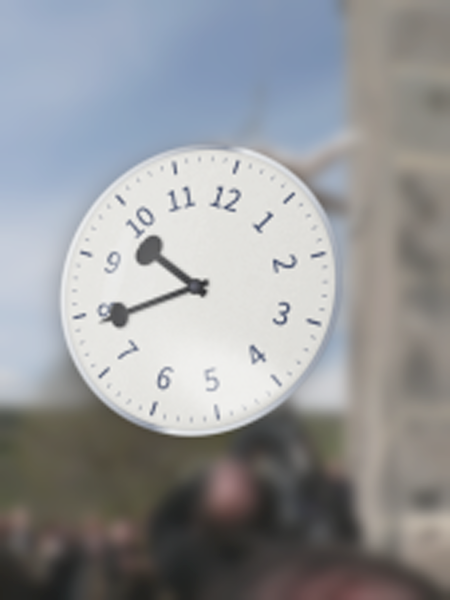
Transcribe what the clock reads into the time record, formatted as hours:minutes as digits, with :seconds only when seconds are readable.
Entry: 9:39
